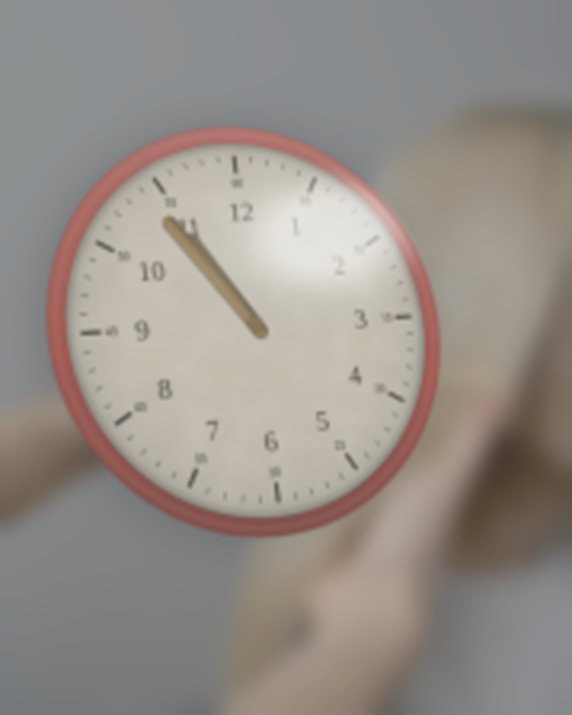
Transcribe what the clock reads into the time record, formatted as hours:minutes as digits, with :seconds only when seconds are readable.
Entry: 10:54
